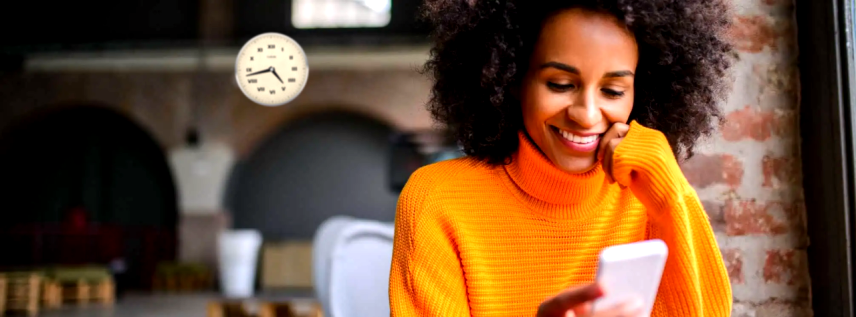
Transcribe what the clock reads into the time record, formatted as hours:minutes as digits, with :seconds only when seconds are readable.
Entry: 4:43
